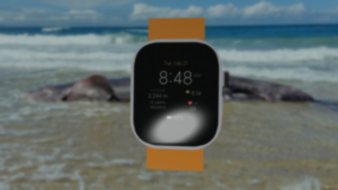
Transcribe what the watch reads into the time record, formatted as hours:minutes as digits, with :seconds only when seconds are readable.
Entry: 8:48
